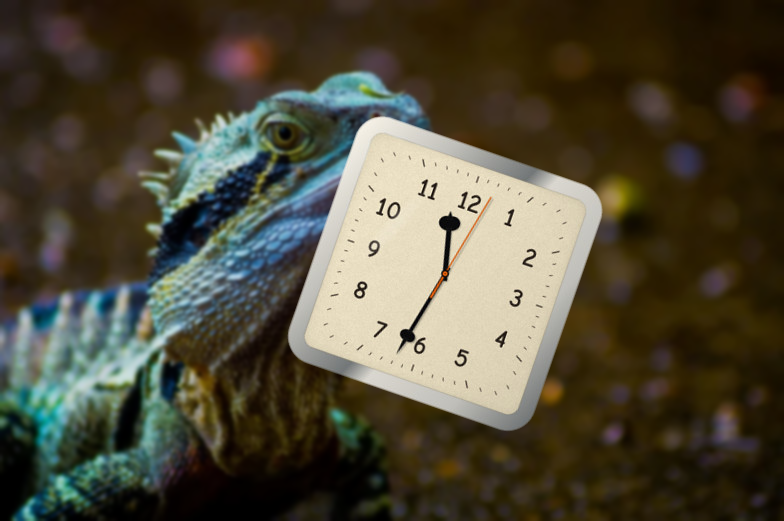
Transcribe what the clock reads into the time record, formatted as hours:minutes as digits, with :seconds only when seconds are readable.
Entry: 11:32:02
